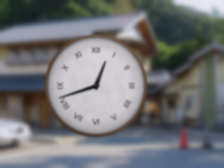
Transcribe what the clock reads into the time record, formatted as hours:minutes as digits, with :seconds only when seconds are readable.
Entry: 12:42
